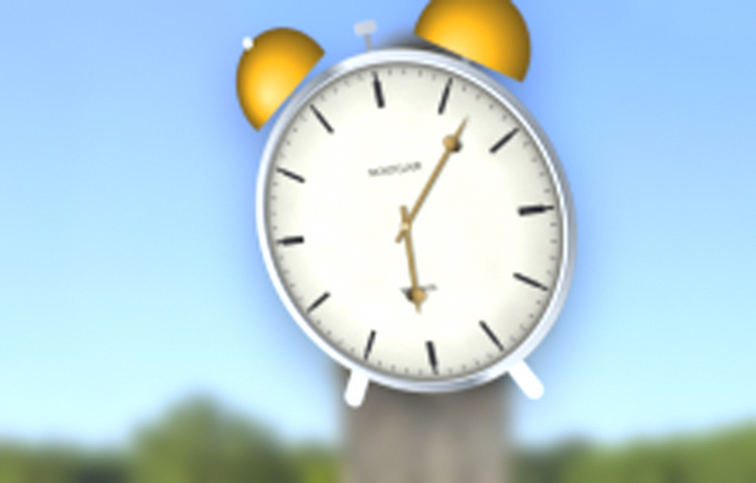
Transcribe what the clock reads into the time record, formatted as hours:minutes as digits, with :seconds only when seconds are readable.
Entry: 6:07
